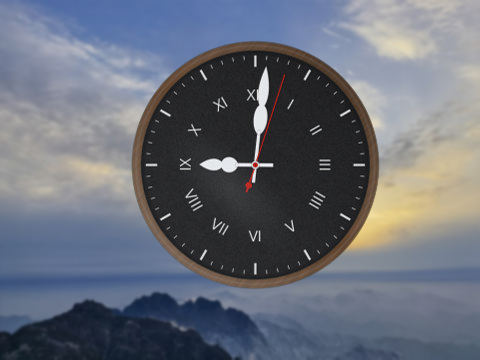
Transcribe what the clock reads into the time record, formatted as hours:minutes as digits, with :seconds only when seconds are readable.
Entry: 9:01:03
